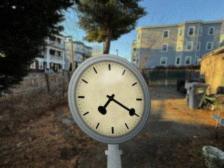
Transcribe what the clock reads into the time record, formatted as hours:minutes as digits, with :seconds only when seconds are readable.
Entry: 7:20
